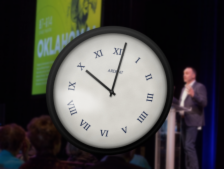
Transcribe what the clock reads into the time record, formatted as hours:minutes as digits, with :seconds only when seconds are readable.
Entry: 10:01
